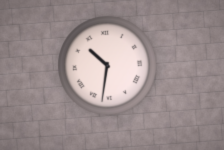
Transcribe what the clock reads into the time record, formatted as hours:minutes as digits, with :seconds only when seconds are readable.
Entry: 10:32
